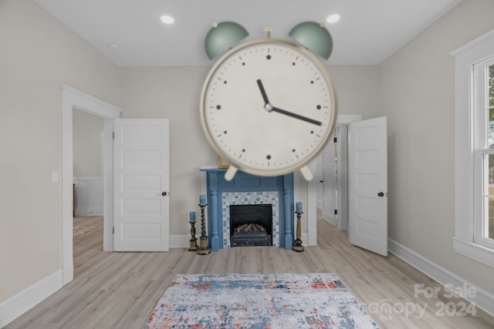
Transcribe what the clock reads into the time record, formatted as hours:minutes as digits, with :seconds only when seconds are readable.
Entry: 11:18
